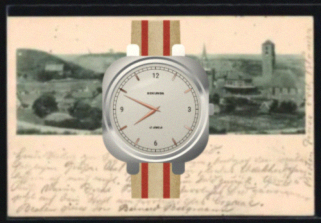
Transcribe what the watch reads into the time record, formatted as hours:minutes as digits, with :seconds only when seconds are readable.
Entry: 7:49
